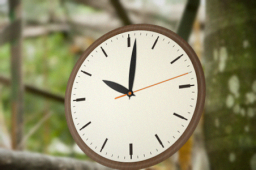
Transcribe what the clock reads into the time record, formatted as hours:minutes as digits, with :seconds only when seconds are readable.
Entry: 10:01:13
